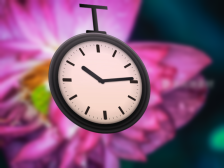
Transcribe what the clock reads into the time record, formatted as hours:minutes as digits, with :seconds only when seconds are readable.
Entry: 10:14
